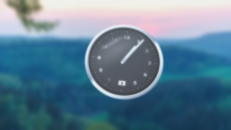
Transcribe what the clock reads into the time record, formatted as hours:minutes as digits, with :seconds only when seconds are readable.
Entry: 1:06
